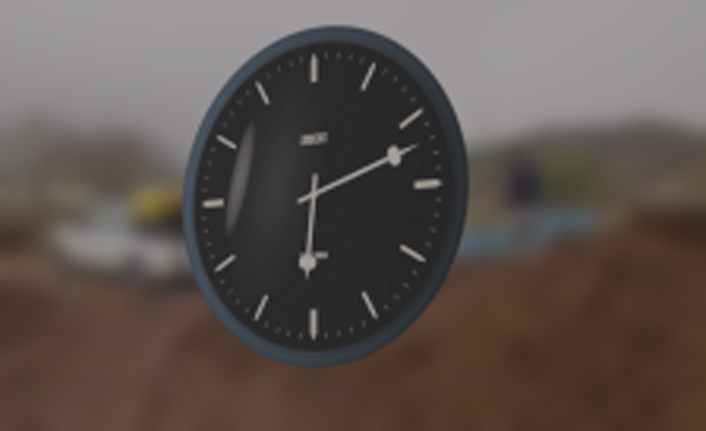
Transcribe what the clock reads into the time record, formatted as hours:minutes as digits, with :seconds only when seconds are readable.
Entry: 6:12
